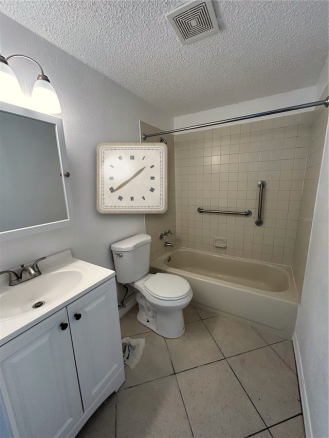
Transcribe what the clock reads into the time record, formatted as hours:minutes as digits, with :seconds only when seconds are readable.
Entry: 1:39
